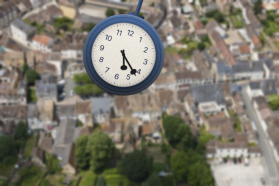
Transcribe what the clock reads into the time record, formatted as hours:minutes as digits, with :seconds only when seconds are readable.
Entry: 5:22
